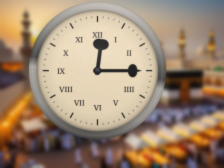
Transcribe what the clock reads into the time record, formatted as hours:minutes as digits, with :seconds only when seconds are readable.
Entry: 12:15
